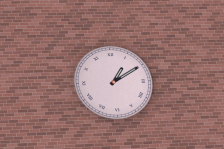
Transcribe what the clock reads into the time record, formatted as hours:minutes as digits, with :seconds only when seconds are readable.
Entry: 1:10
